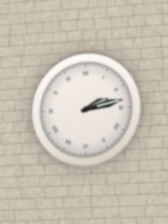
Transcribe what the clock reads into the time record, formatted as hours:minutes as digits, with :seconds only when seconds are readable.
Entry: 2:13
